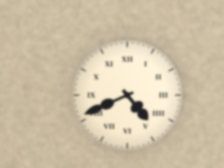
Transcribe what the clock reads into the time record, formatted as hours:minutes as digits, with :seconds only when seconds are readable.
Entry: 4:41
